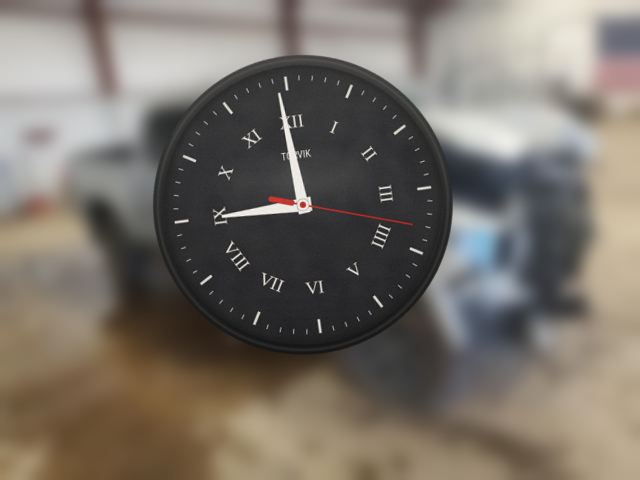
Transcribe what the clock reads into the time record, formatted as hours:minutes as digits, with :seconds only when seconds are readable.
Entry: 8:59:18
